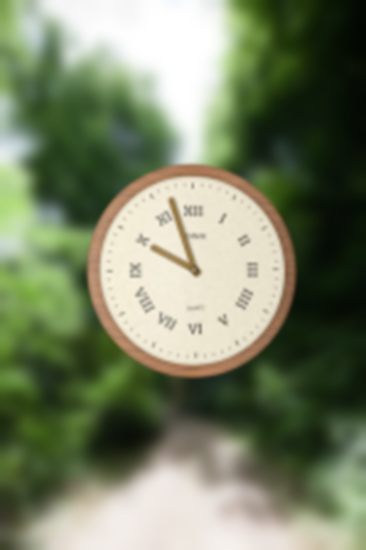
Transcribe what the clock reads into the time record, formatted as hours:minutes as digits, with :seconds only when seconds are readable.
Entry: 9:57
